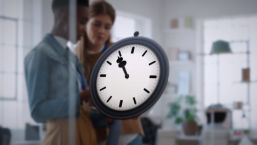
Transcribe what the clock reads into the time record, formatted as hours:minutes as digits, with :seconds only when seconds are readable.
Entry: 10:54
